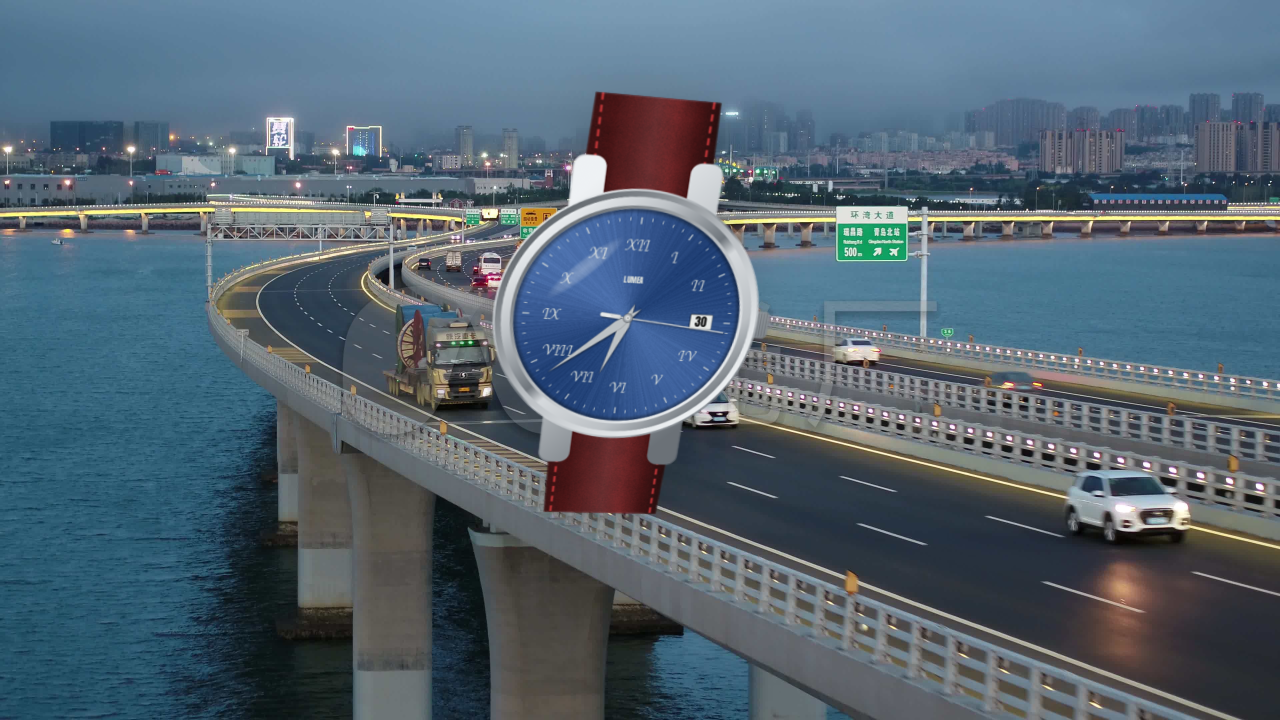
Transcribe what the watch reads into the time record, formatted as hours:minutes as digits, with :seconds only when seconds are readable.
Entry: 6:38:16
